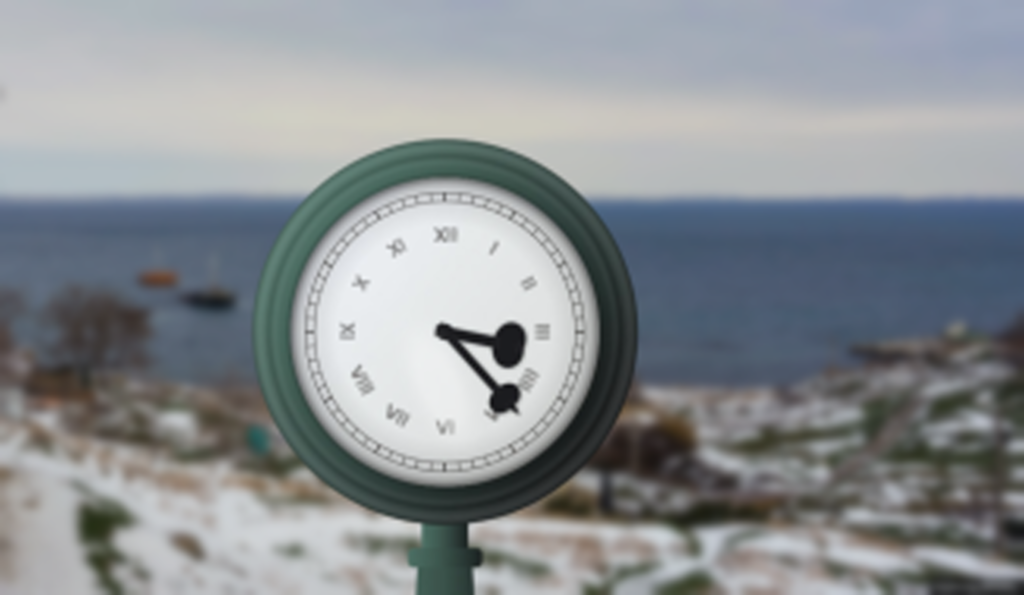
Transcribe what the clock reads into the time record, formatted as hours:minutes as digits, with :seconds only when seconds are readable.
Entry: 3:23
